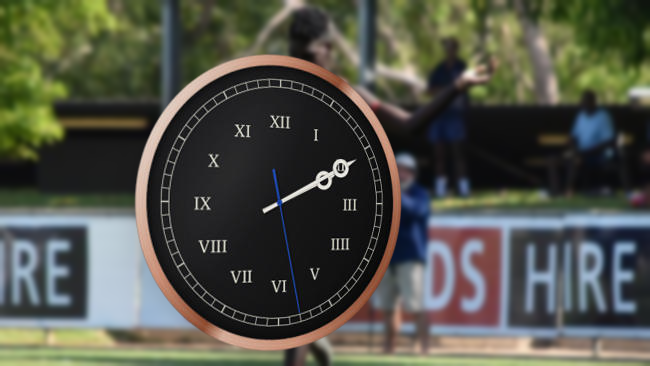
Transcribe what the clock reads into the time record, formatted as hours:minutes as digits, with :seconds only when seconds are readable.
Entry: 2:10:28
